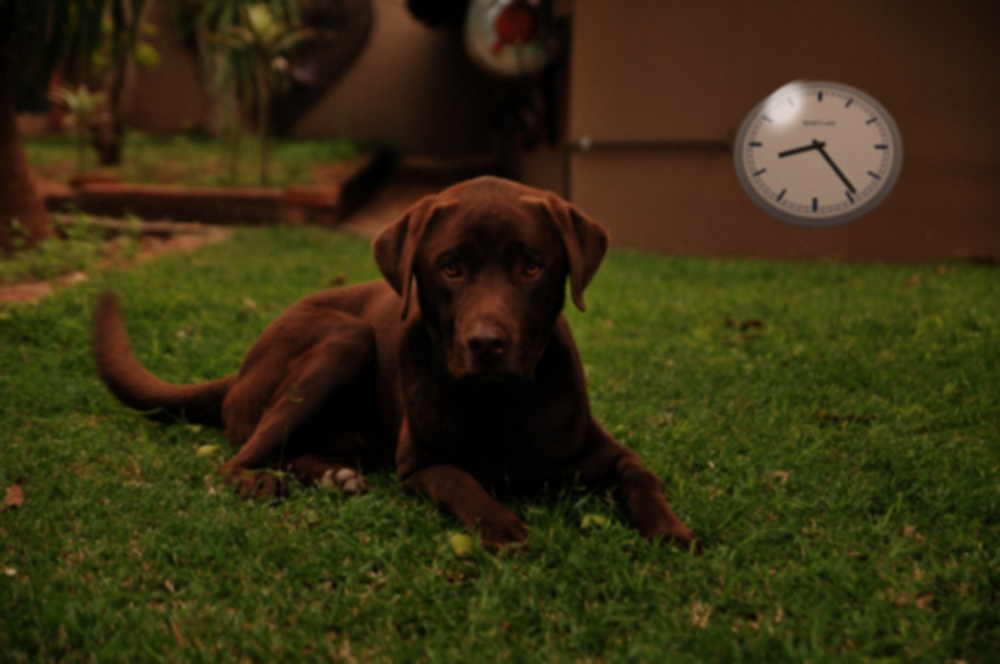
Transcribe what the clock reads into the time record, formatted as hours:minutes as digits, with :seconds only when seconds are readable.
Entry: 8:24
